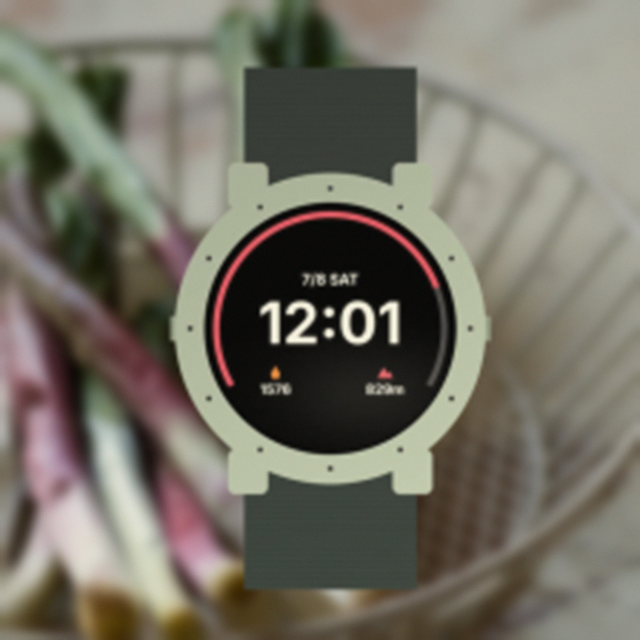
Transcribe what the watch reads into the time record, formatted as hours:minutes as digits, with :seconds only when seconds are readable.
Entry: 12:01
